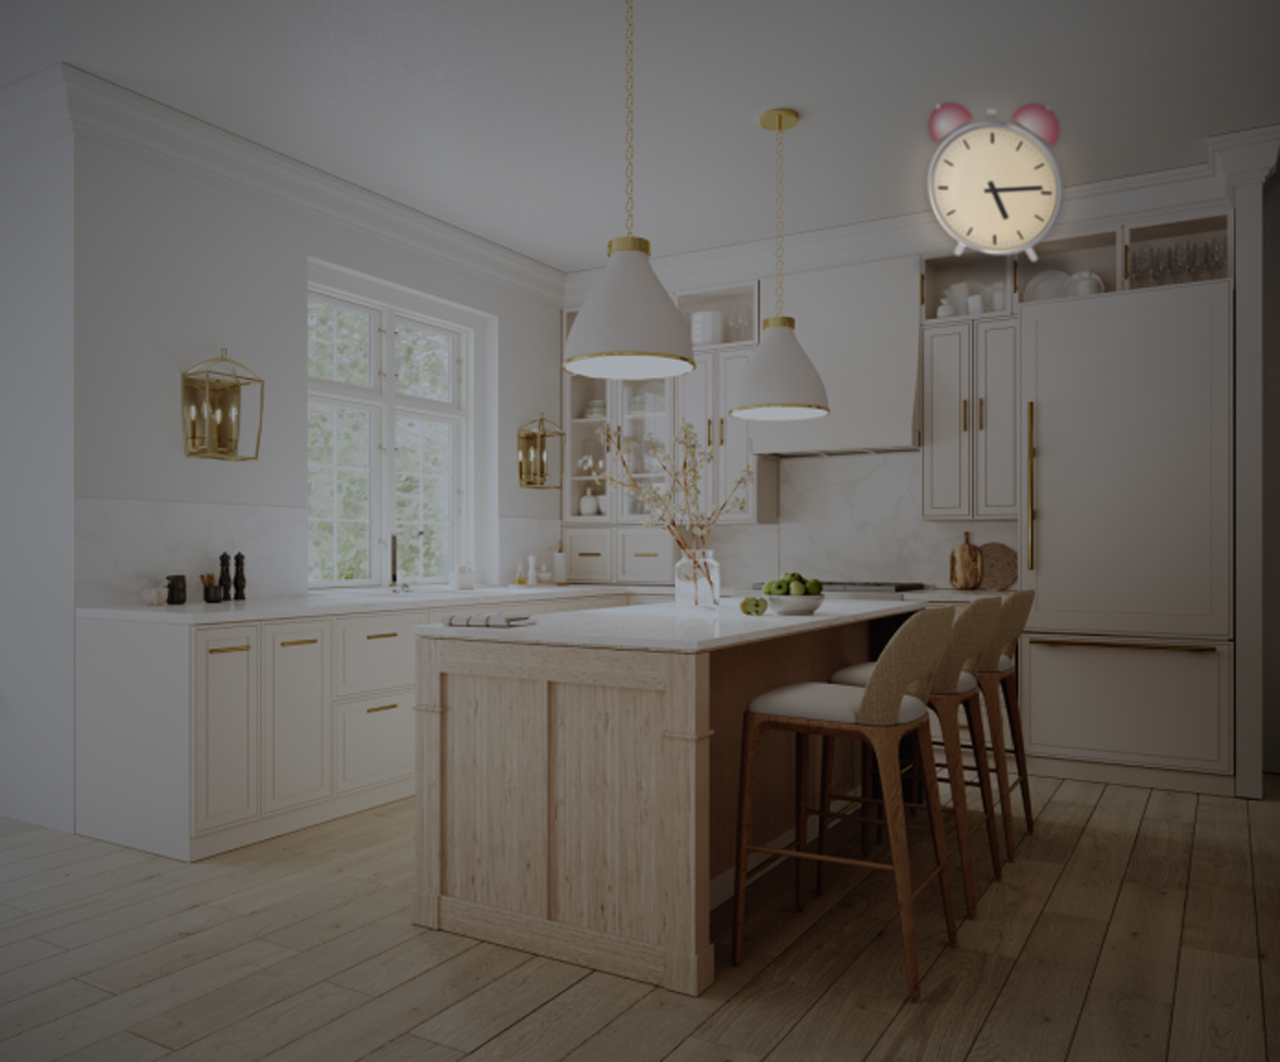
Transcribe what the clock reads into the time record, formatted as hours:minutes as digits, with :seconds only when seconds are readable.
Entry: 5:14
